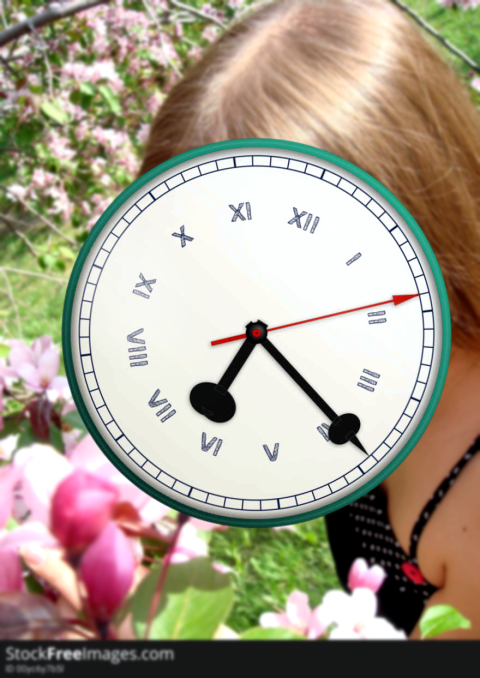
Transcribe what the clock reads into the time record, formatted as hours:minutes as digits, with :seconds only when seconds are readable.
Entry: 6:19:09
